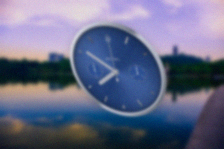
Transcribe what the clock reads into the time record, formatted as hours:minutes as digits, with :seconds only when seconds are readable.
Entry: 7:51
